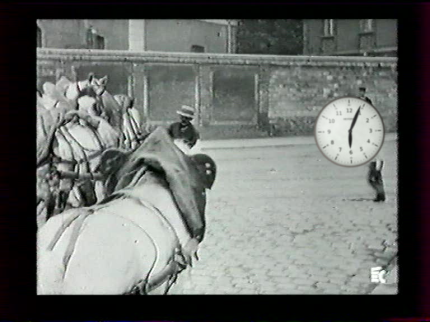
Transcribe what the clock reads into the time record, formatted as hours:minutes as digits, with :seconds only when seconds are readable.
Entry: 6:04
